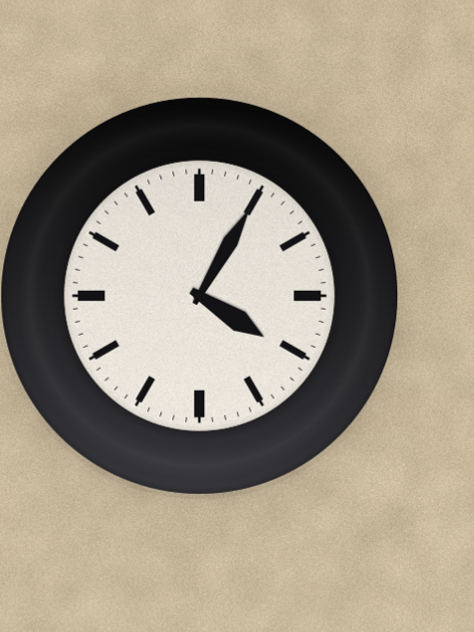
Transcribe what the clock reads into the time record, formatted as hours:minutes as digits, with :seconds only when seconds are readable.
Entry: 4:05
